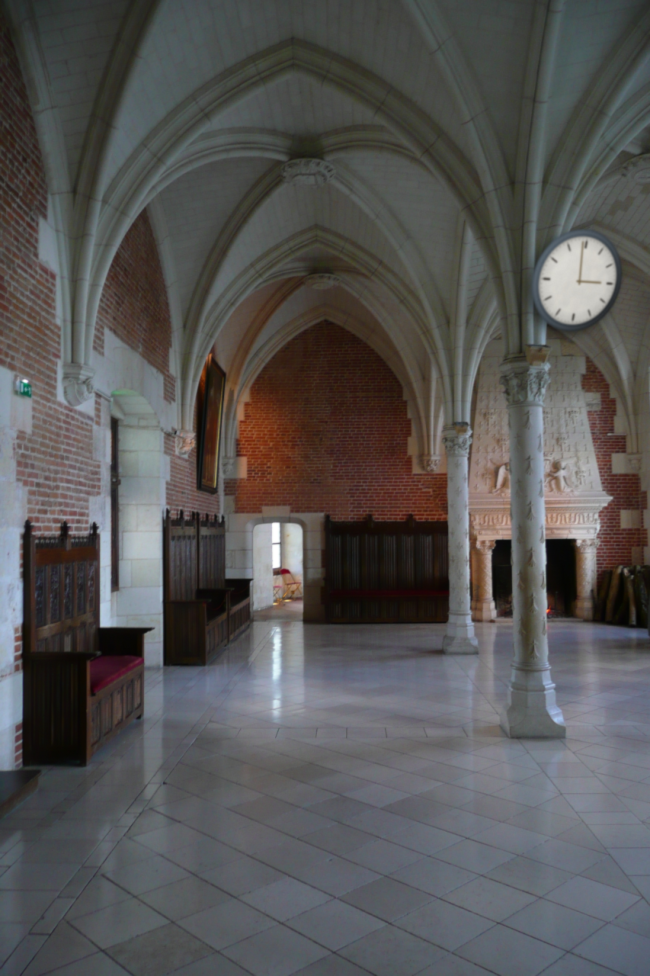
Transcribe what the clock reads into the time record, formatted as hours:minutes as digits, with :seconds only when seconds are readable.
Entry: 2:59
